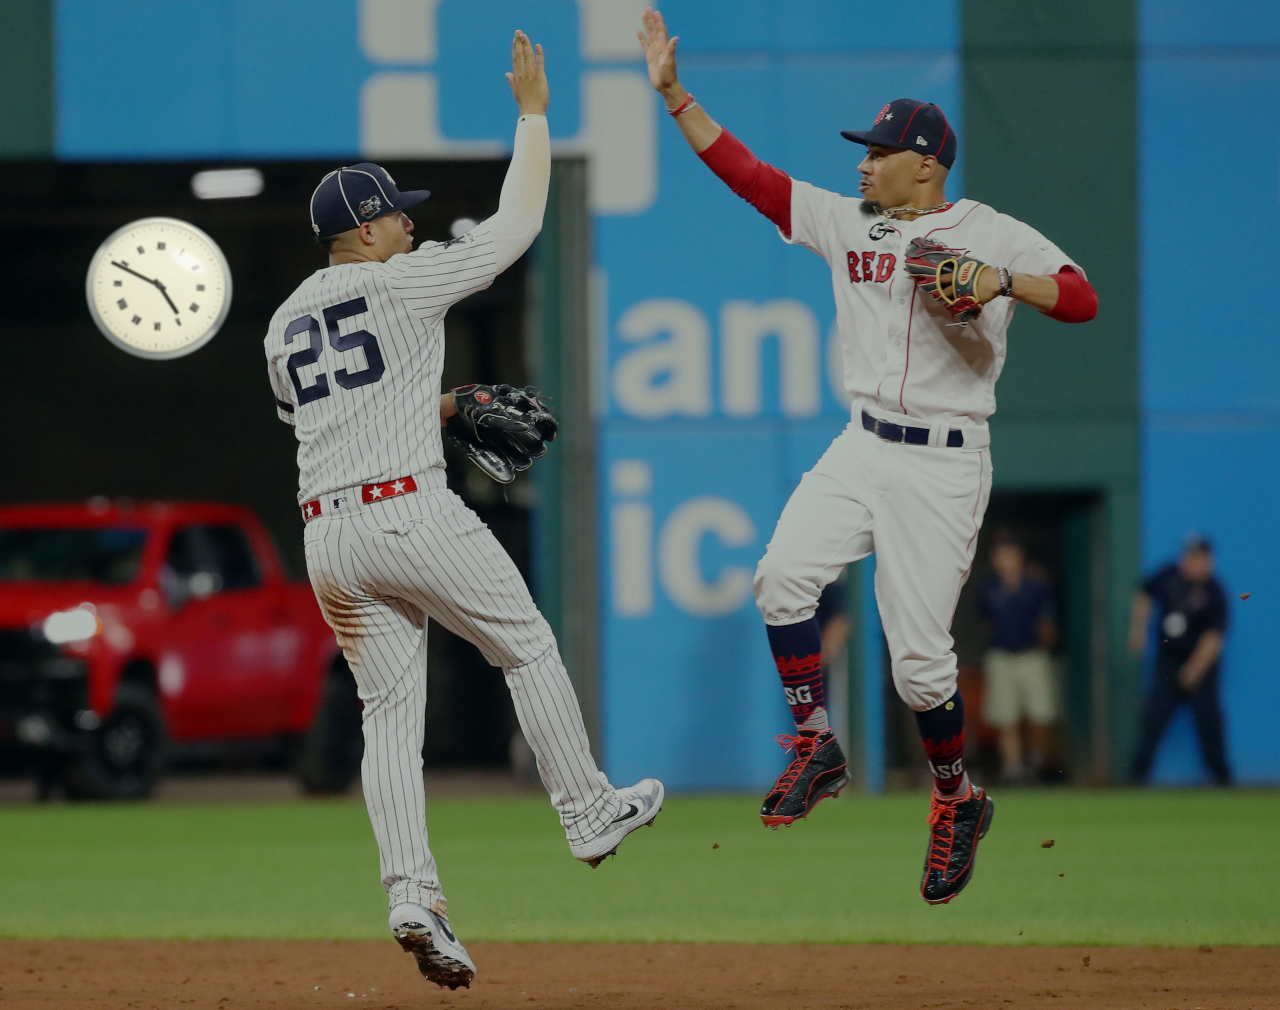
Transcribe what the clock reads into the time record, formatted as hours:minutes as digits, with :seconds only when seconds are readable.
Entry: 4:49
